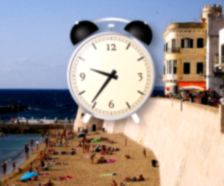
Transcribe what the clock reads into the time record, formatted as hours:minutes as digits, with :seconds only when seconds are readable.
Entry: 9:36
